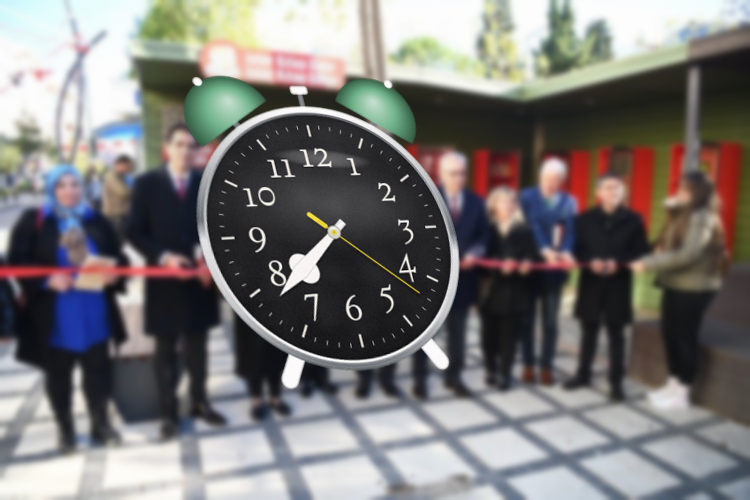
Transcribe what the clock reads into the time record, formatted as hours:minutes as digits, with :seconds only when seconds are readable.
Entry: 7:38:22
